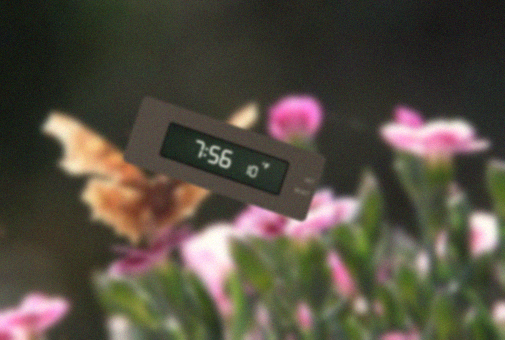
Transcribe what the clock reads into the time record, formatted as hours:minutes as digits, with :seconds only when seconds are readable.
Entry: 7:56
